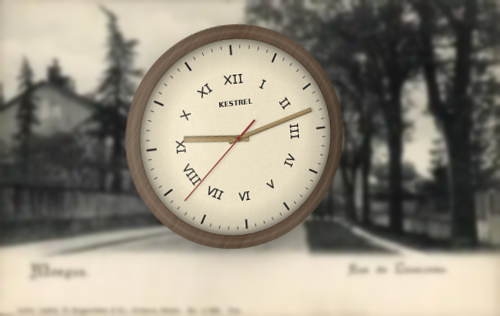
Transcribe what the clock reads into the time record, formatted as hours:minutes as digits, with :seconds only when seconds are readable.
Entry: 9:12:38
